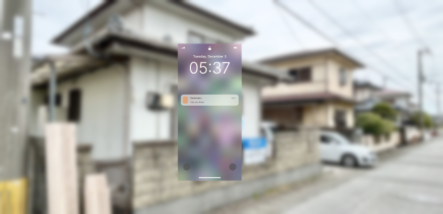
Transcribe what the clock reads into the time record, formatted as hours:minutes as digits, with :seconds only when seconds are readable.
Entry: 5:37
